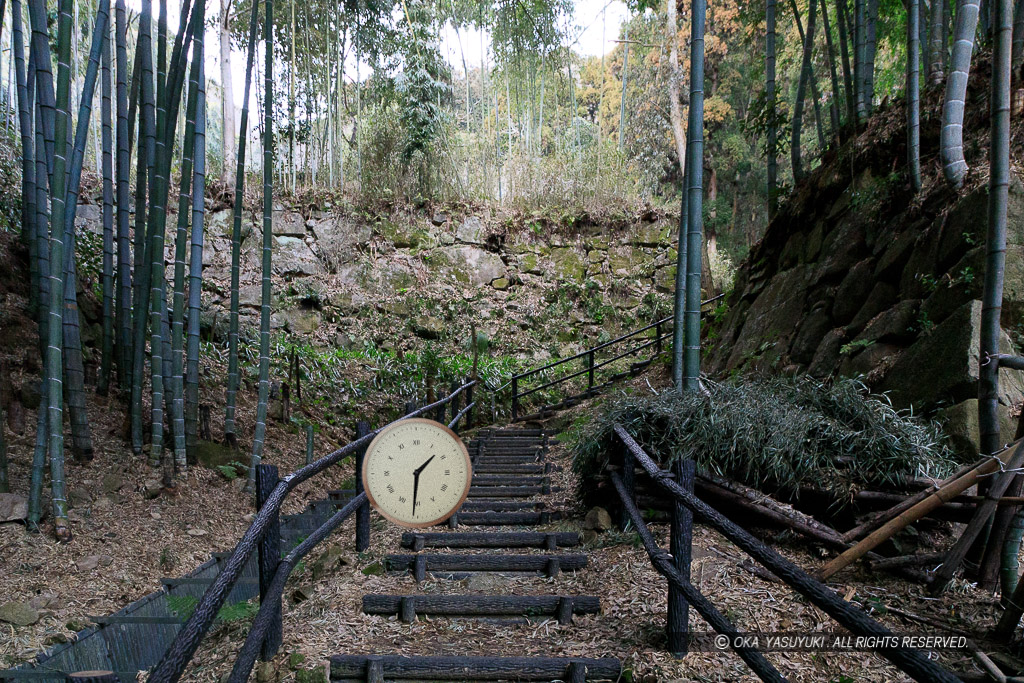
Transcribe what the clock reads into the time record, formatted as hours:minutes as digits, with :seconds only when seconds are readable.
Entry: 1:31
